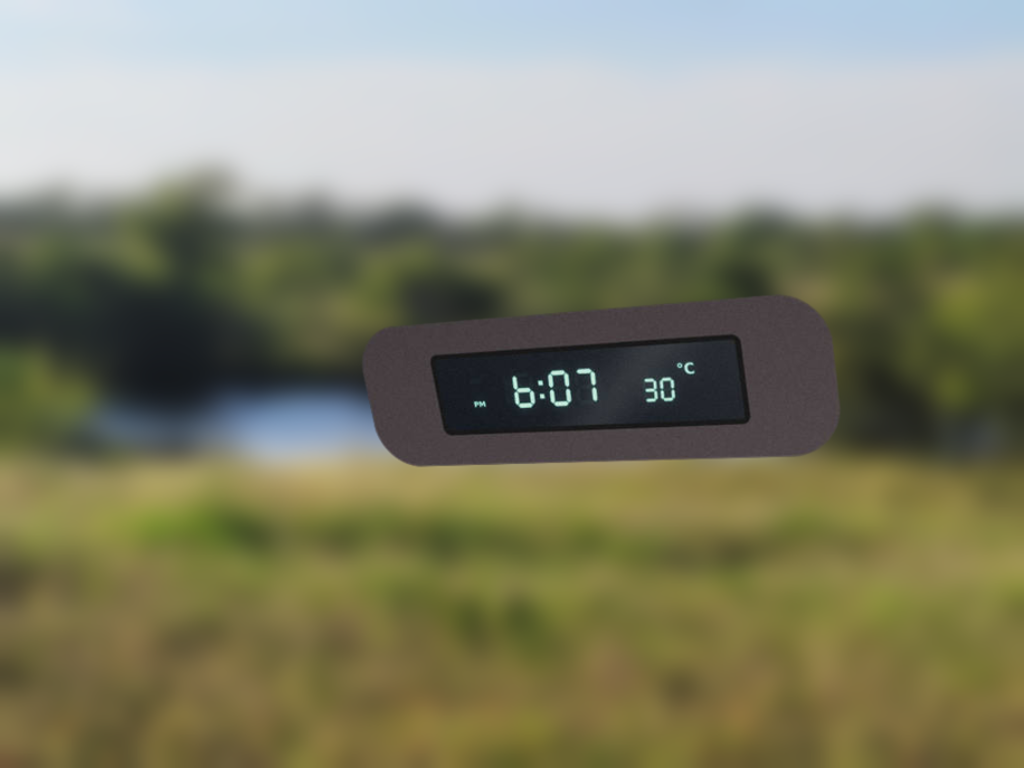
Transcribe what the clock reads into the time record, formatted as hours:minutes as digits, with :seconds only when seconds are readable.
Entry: 6:07
